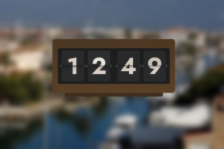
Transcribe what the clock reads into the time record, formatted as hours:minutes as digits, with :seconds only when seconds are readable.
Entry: 12:49
